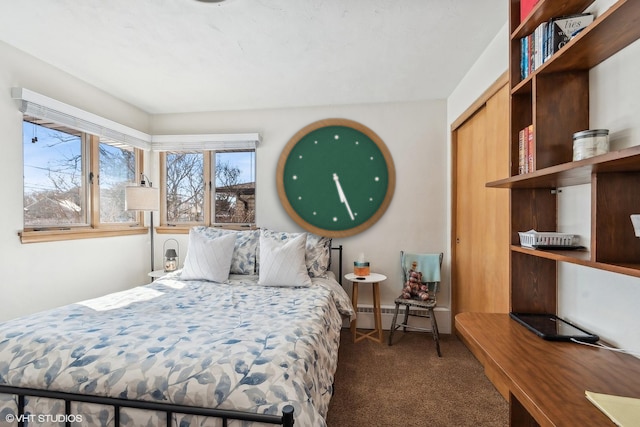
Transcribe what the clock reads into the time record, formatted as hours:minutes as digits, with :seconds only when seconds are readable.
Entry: 5:26
